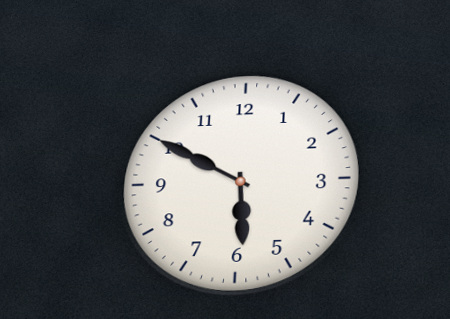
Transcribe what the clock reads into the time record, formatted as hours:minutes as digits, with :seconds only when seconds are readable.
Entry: 5:50
